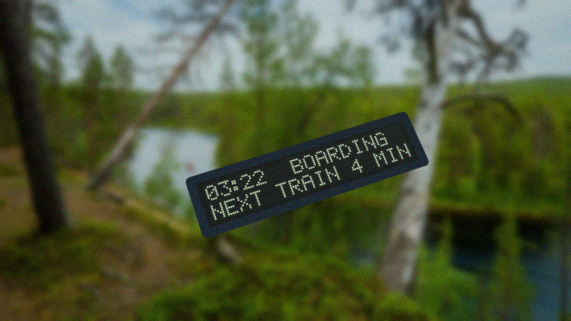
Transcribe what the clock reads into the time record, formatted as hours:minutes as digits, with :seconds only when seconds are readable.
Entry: 3:22
